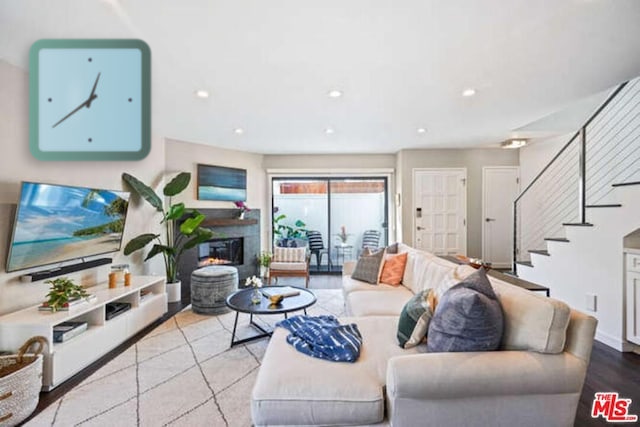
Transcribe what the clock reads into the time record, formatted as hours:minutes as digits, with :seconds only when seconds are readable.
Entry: 12:39
